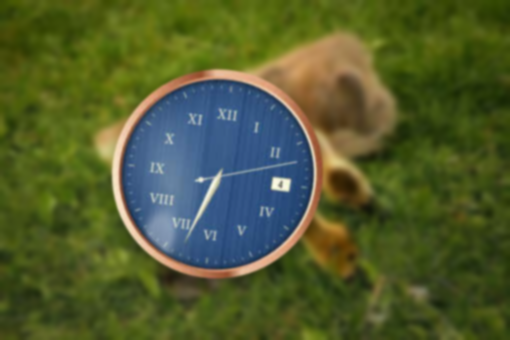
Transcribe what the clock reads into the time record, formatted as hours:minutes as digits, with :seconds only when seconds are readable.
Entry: 6:33:12
